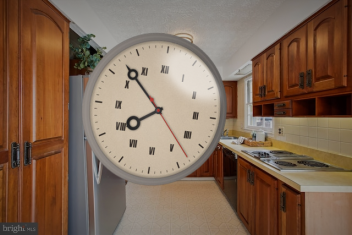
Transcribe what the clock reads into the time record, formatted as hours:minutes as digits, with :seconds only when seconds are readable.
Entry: 7:52:23
